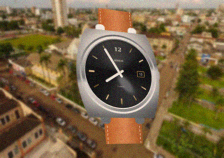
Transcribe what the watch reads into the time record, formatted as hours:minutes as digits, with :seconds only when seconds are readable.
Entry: 7:55
